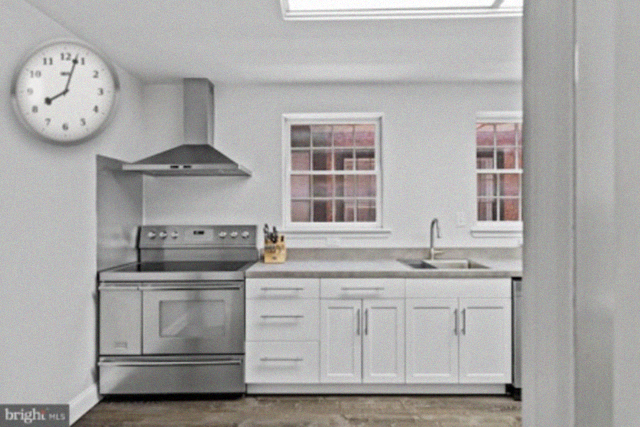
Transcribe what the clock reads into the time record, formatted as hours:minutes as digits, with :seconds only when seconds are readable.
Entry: 8:03
